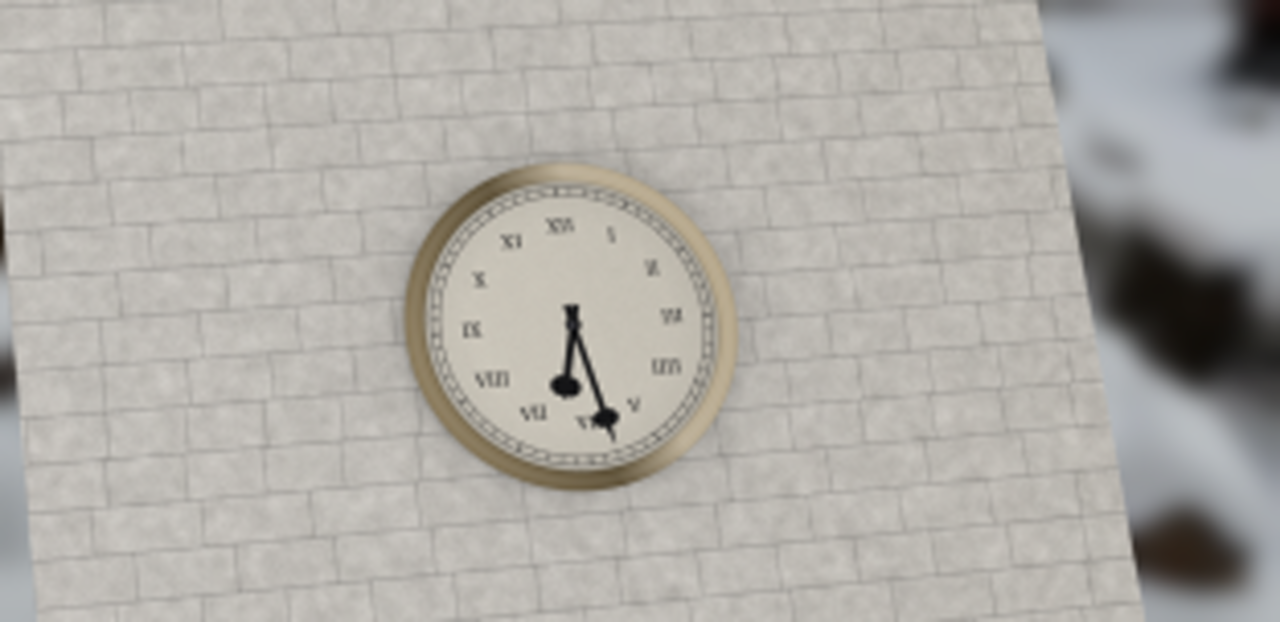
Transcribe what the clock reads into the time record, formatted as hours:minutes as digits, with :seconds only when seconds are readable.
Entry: 6:28
